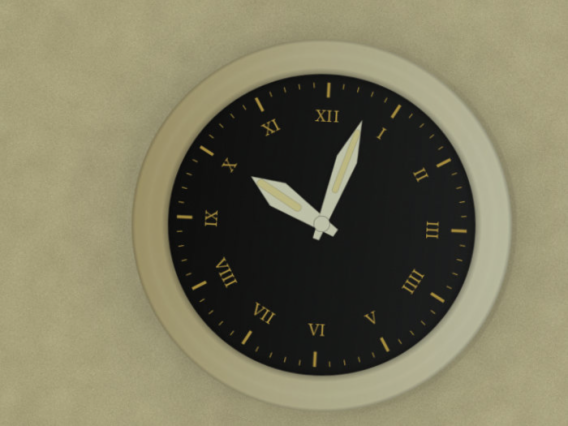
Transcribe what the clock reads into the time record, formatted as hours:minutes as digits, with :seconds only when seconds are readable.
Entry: 10:03
